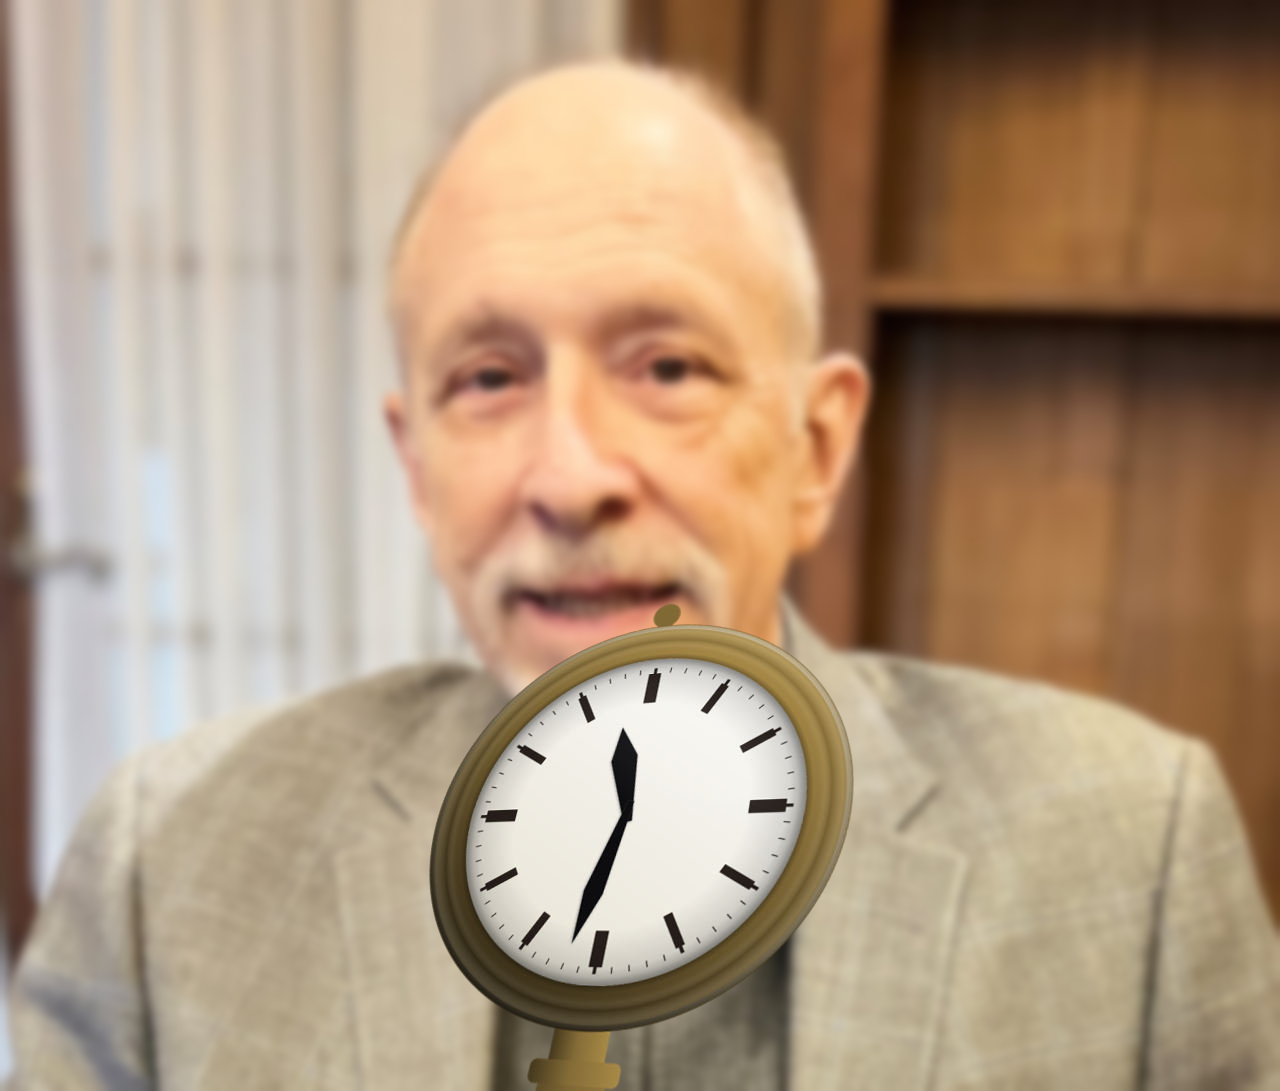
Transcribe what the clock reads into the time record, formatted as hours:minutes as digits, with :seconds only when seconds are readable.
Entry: 11:32
